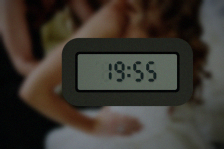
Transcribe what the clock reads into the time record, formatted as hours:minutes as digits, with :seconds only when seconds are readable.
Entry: 19:55
